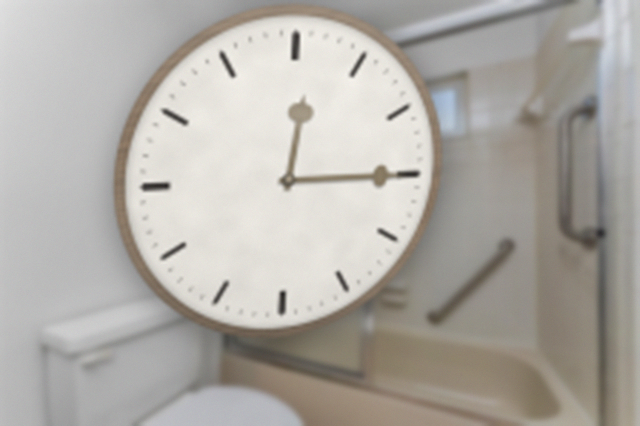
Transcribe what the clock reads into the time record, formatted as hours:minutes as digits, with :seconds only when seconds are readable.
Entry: 12:15
